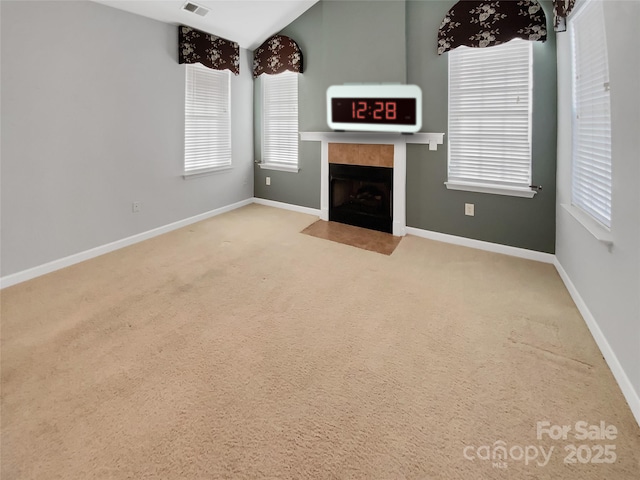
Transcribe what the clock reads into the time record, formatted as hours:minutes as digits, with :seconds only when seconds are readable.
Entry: 12:28
